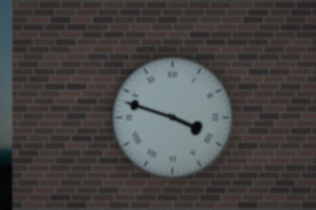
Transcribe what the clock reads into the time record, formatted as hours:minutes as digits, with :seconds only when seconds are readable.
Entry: 3:48
